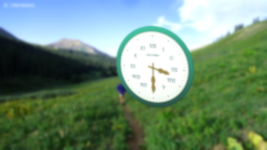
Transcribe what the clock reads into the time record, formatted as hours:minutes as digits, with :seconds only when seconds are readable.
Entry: 3:30
